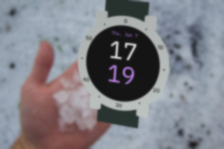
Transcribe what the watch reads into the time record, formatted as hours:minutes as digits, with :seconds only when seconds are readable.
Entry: 17:19
